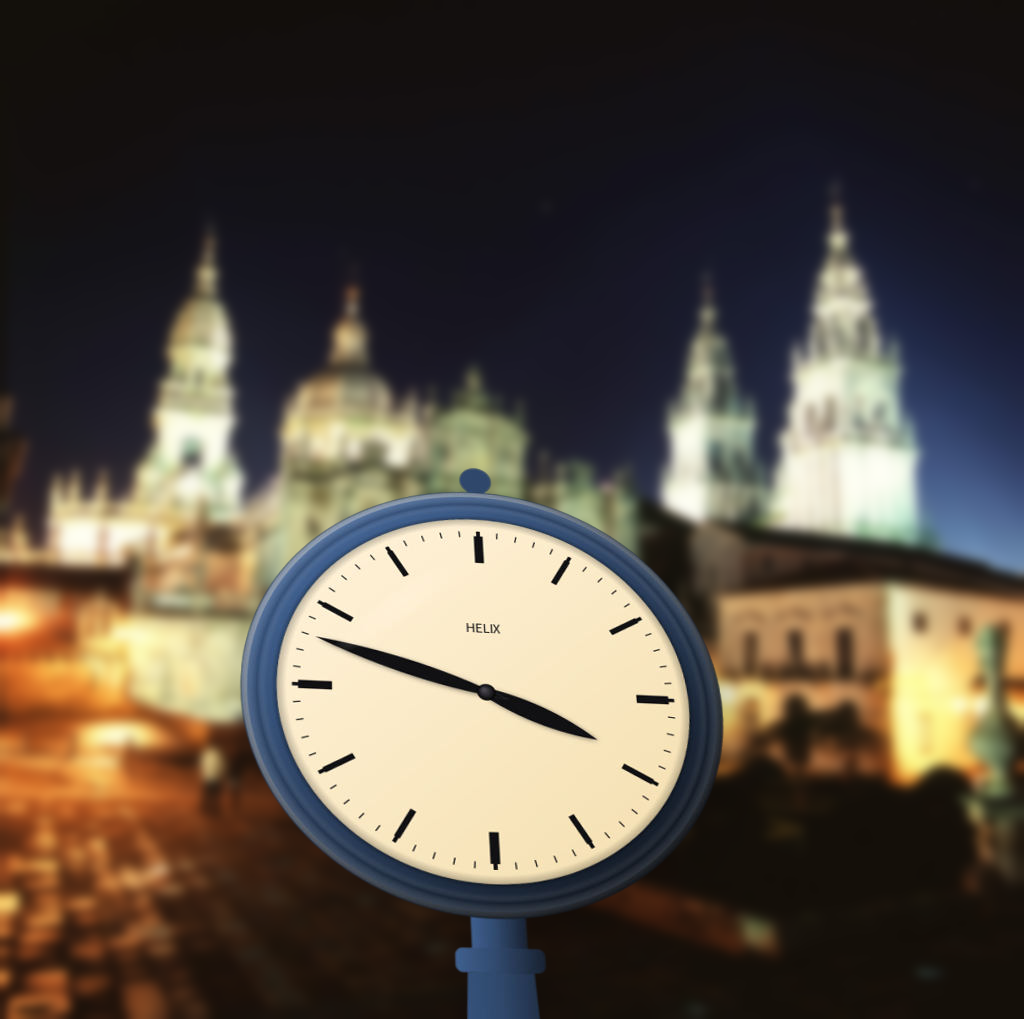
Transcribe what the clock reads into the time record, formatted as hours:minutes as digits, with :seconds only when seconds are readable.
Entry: 3:48
